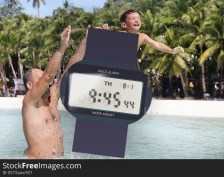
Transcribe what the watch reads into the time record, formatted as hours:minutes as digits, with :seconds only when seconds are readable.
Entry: 9:45:44
